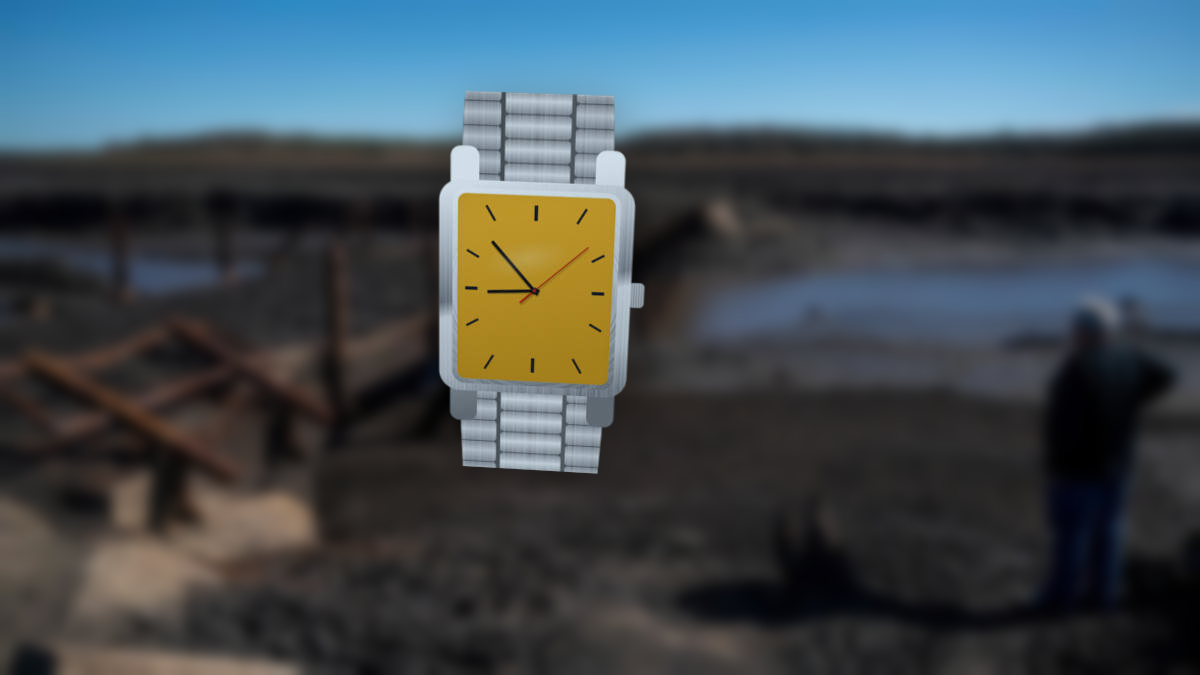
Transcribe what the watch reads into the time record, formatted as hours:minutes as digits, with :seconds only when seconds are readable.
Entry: 8:53:08
